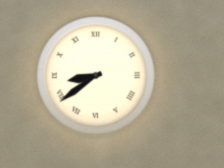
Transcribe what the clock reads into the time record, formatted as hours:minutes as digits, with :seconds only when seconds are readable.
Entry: 8:39
